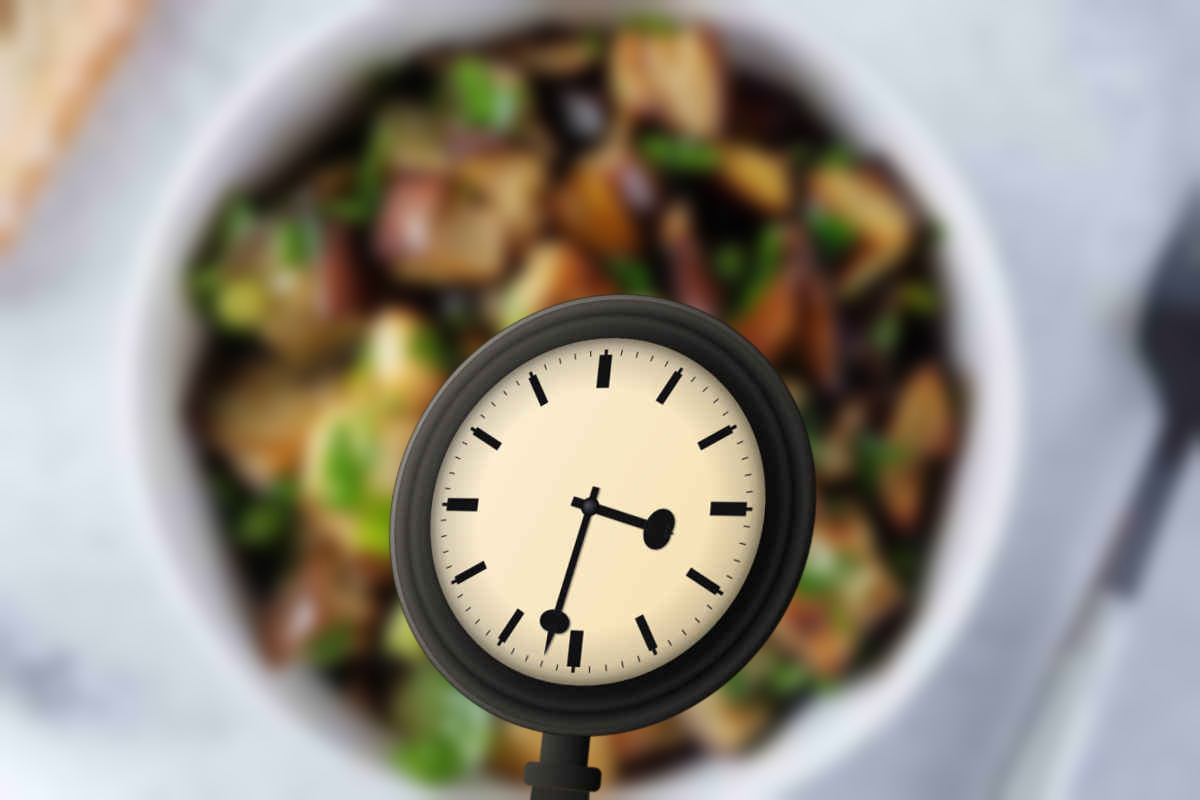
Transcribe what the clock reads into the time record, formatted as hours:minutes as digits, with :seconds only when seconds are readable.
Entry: 3:32
